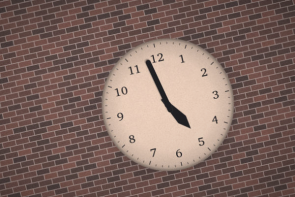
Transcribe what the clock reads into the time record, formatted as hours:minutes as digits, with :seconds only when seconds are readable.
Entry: 4:58
